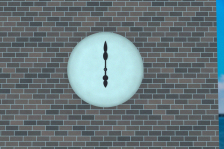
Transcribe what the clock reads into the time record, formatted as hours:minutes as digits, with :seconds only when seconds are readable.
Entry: 6:00
